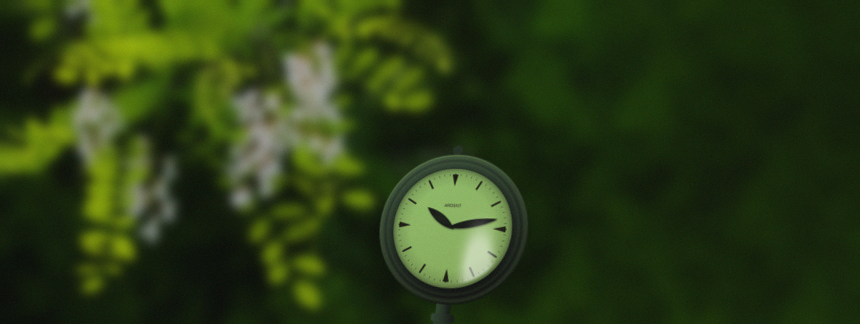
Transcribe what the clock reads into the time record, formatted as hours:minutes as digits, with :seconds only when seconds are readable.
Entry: 10:13
